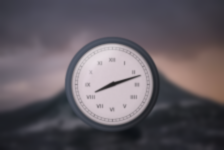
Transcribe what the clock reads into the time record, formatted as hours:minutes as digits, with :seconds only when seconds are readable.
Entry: 8:12
